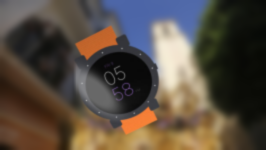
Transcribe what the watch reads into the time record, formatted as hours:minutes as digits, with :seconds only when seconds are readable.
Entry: 5:58
